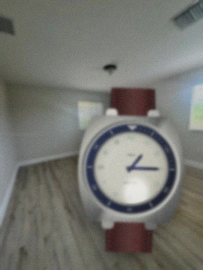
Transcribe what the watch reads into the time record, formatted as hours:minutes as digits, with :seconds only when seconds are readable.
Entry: 1:15
